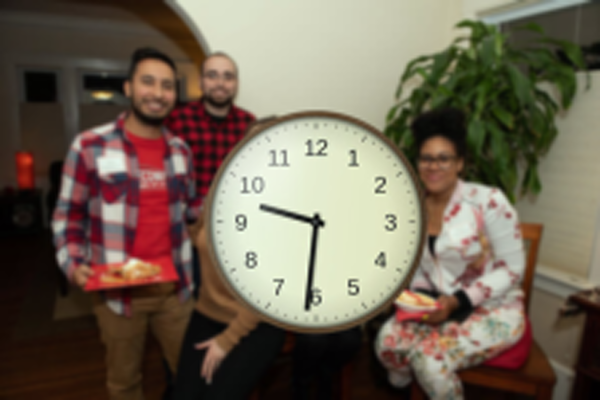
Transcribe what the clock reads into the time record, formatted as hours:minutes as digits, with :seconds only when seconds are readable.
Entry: 9:31
